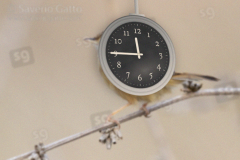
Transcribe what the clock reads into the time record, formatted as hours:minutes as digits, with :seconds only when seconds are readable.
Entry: 11:45
